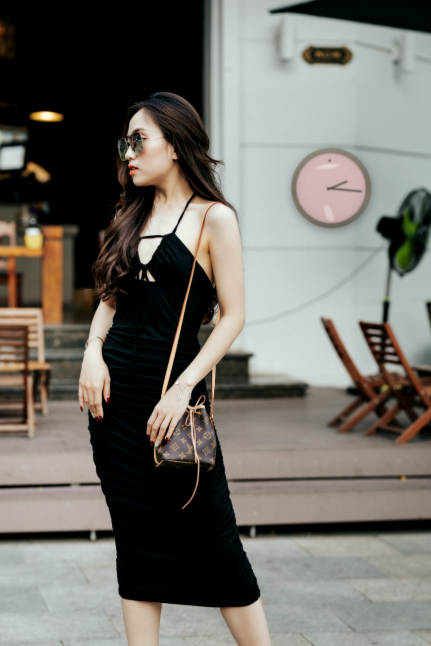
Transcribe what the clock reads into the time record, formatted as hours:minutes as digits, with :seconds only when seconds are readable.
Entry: 2:16
